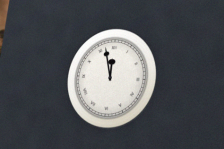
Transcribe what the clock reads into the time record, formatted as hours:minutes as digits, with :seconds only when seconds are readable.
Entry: 11:57
